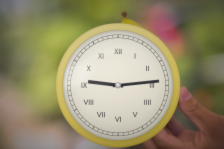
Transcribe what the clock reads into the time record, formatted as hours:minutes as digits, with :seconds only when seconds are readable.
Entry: 9:14
